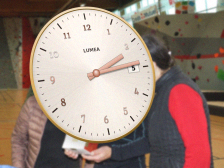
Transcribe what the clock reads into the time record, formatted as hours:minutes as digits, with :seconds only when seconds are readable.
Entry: 2:14
